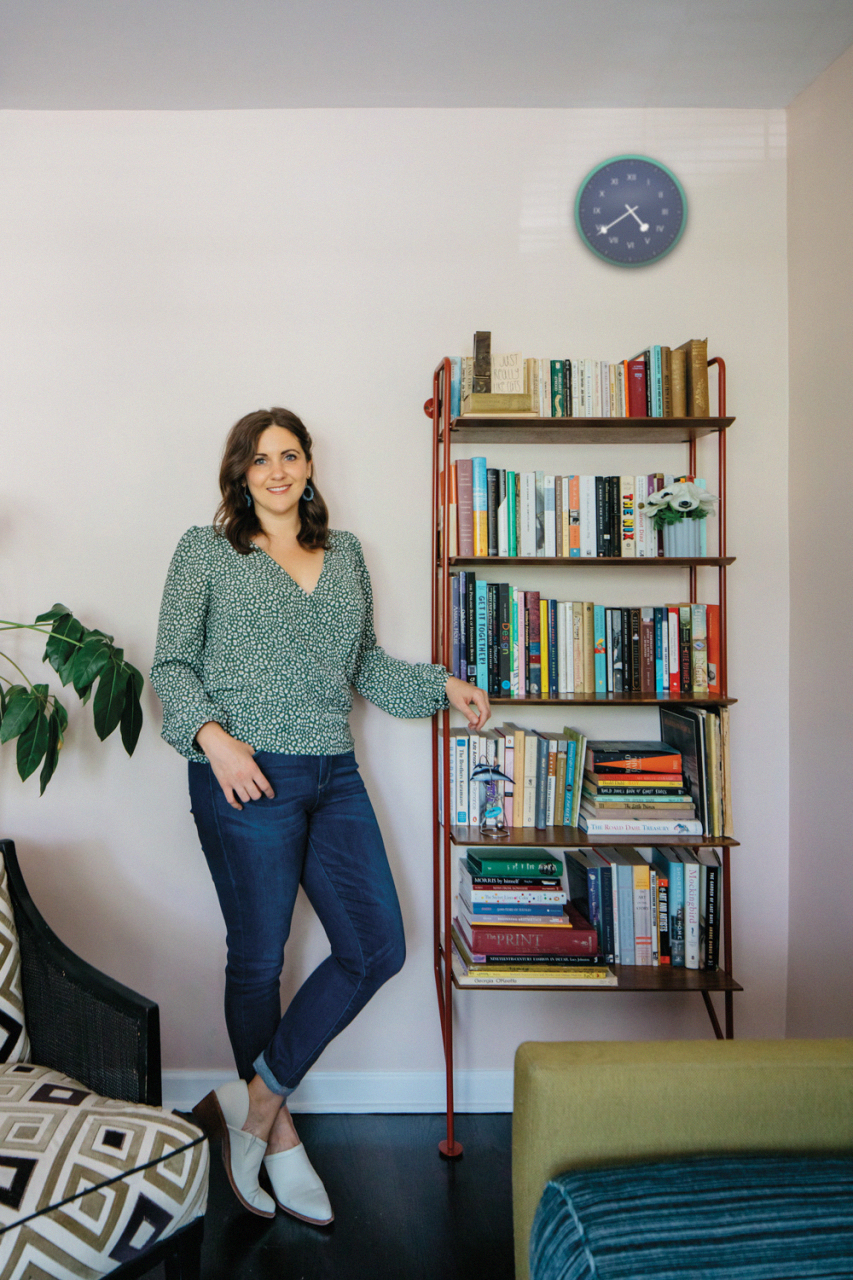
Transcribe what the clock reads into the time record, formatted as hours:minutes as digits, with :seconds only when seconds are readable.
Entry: 4:39
